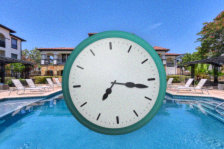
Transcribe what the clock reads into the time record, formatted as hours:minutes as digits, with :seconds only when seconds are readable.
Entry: 7:17
